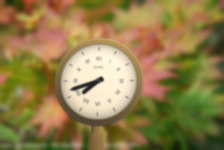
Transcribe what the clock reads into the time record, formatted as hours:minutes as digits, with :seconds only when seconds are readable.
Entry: 7:42
